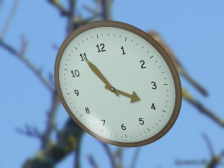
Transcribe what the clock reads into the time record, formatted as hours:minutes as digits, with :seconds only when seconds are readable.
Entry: 3:55
